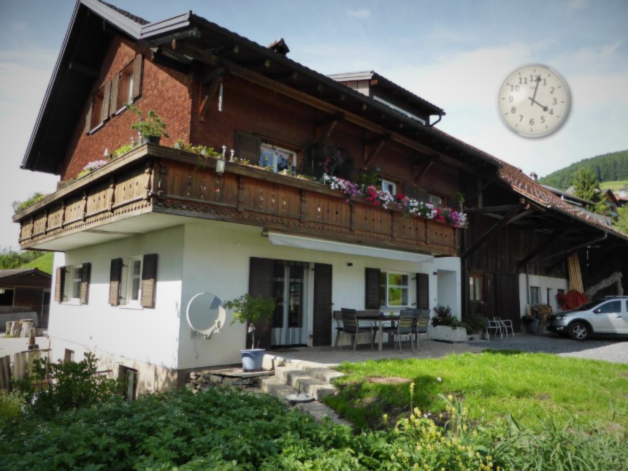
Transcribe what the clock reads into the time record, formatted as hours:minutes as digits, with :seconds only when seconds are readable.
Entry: 4:02
